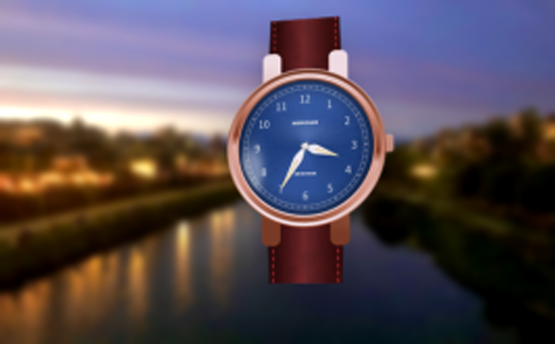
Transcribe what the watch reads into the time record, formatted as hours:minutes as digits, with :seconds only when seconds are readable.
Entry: 3:35
